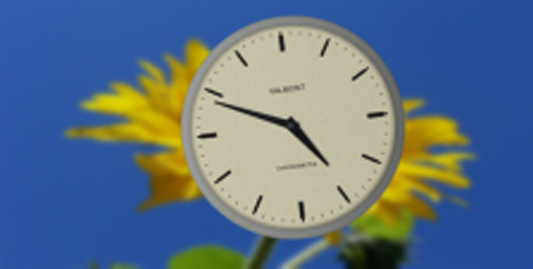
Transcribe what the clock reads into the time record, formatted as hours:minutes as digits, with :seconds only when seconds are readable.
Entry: 4:49
